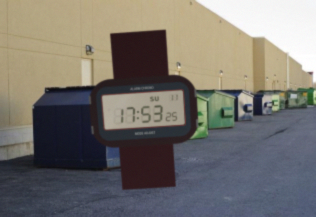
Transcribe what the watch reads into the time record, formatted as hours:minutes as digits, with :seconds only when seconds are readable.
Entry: 17:53
